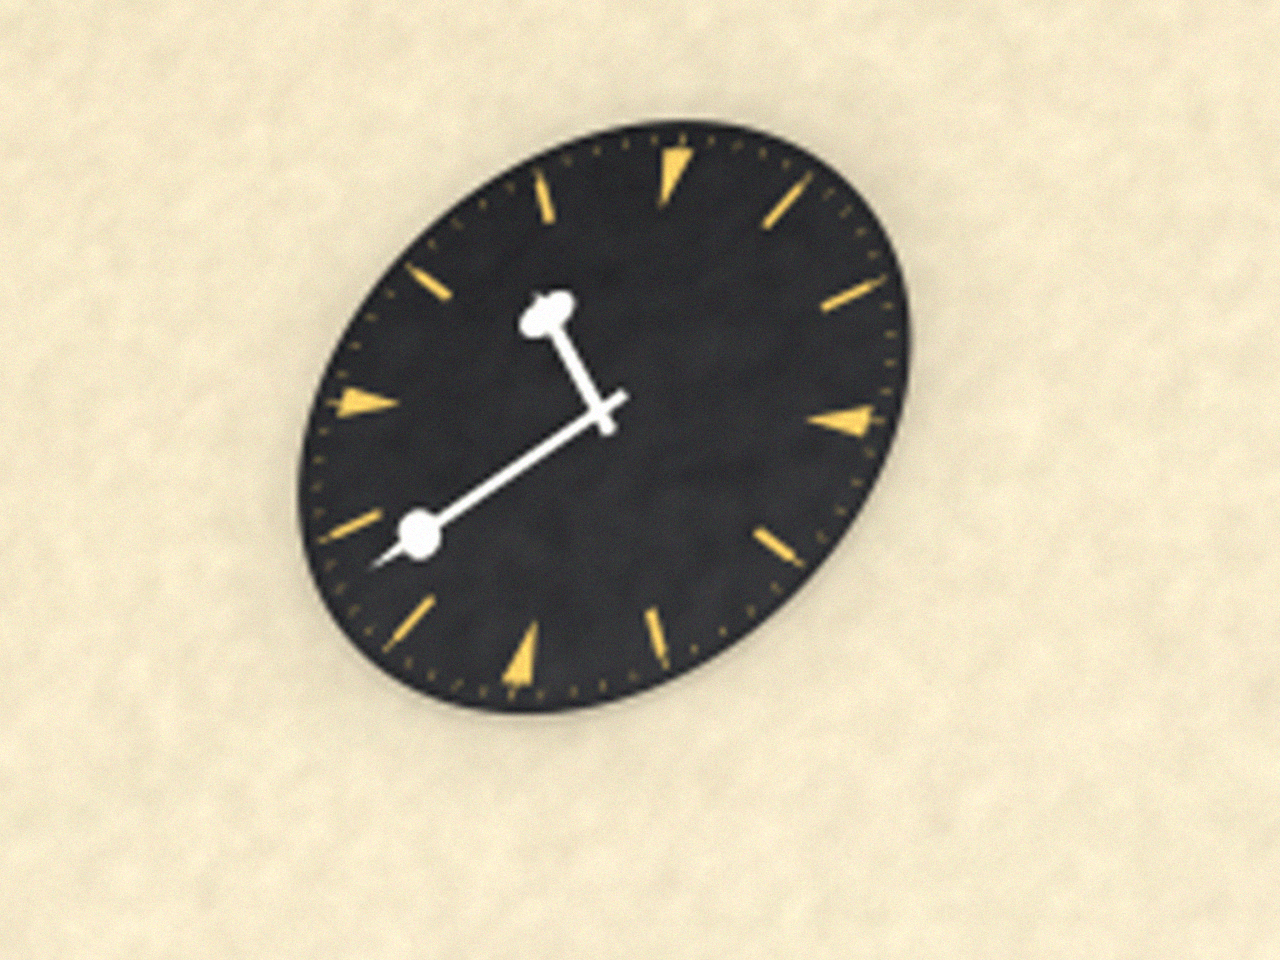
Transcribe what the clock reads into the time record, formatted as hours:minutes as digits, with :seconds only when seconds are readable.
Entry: 10:38
